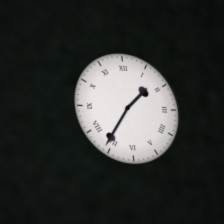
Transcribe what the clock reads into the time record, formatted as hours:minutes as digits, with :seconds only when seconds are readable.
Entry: 1:36
